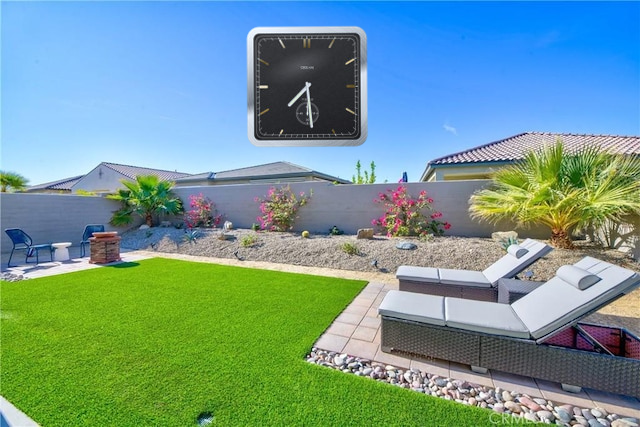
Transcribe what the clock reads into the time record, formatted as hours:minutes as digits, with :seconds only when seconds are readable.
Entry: 7:29
